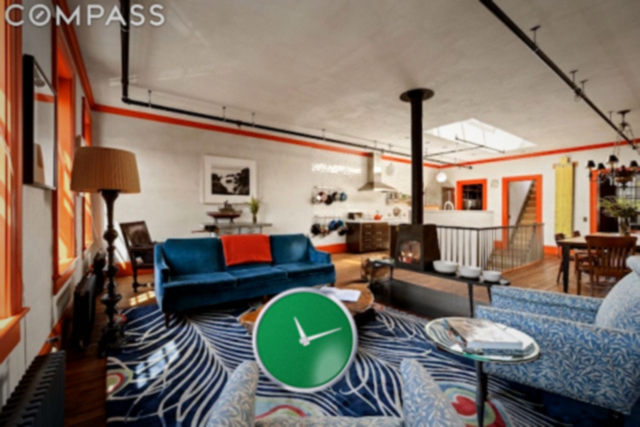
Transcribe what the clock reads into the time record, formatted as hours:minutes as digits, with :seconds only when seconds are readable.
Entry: 11:12
